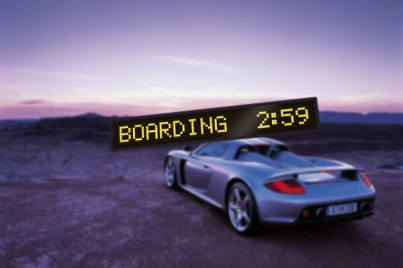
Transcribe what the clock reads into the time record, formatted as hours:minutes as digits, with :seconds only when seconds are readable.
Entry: 2:59
